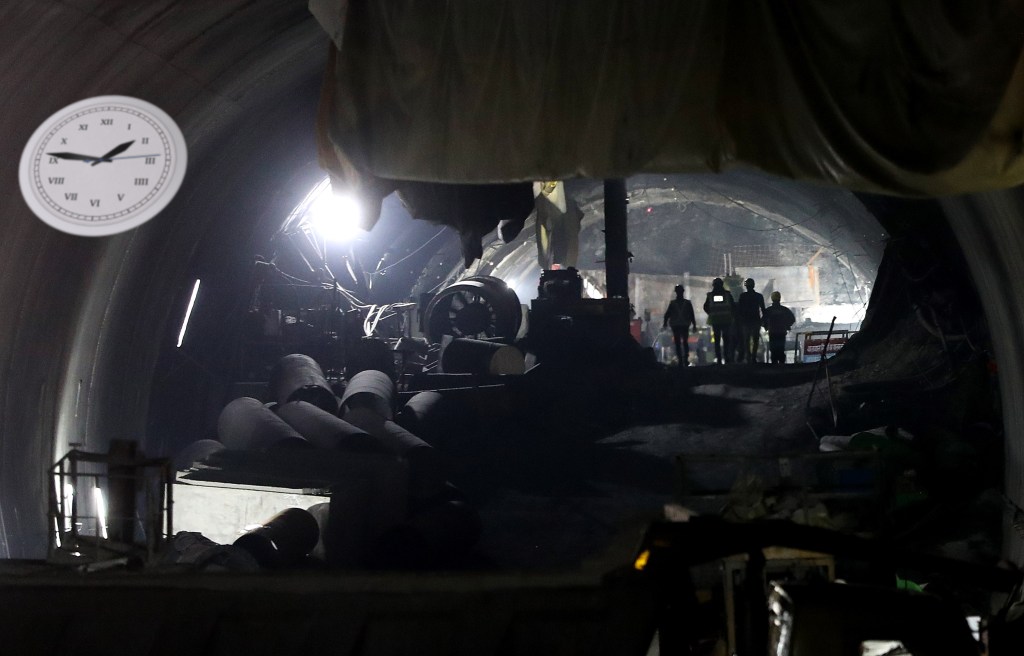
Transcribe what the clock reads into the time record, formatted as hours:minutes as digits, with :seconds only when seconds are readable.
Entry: 1:46:14
